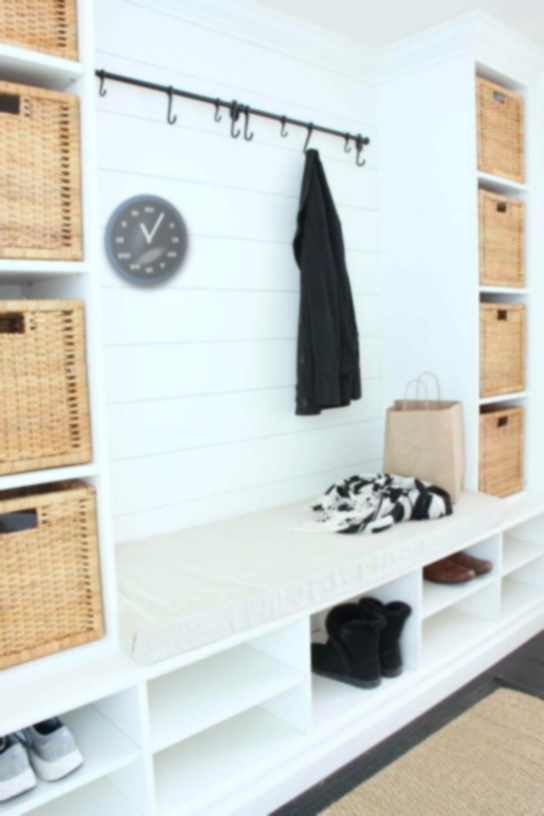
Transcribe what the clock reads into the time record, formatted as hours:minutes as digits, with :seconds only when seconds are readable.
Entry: 11:05
